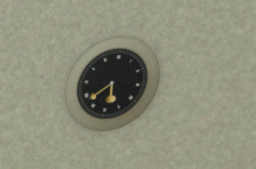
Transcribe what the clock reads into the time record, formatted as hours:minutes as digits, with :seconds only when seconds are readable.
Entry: 5:38
